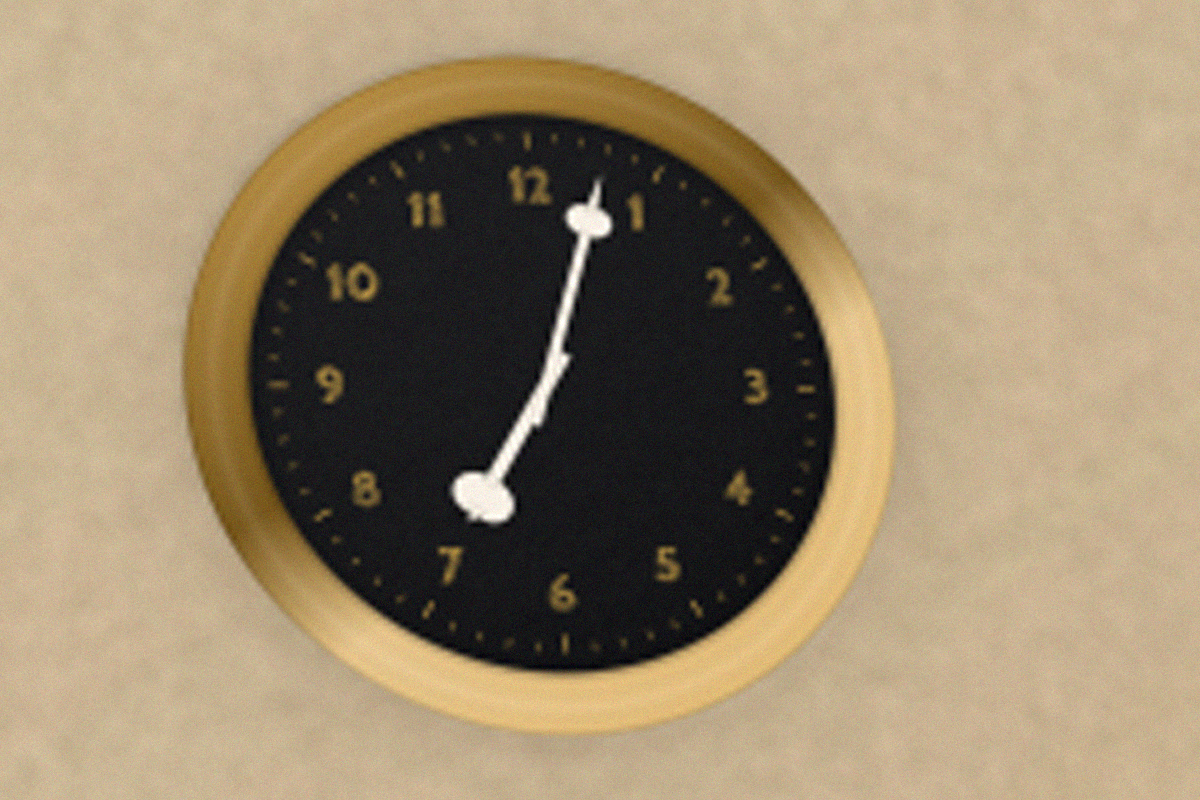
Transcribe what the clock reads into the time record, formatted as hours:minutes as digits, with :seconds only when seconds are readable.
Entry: 7:03
